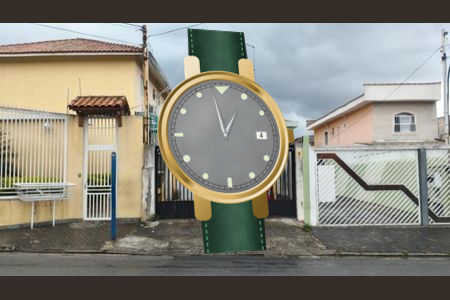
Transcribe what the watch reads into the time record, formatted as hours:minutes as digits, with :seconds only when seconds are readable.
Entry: 12:58
